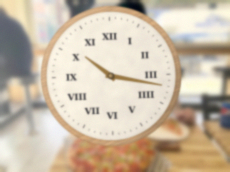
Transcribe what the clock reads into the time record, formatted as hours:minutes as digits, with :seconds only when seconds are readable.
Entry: 10:17
